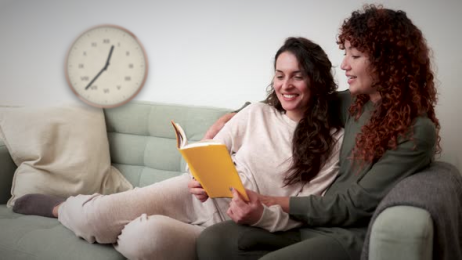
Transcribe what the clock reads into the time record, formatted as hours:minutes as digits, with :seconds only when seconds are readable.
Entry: 12:37
